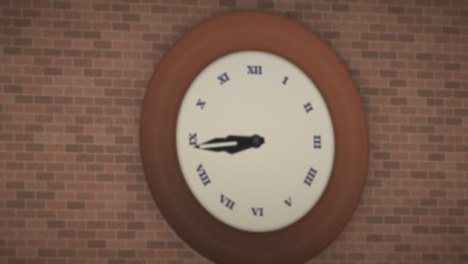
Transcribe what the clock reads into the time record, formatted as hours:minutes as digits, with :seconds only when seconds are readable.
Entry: 8:44
